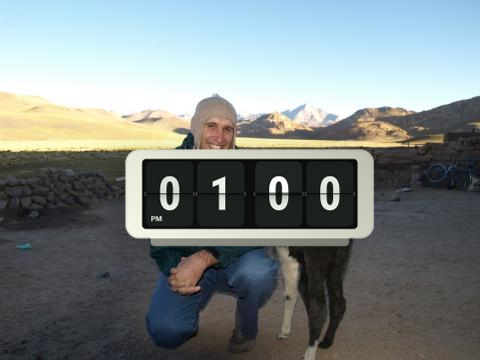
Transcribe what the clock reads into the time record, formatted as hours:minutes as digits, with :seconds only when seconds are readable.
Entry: 1:00
